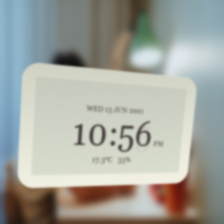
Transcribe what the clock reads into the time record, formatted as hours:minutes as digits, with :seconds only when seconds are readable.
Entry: 10:56
